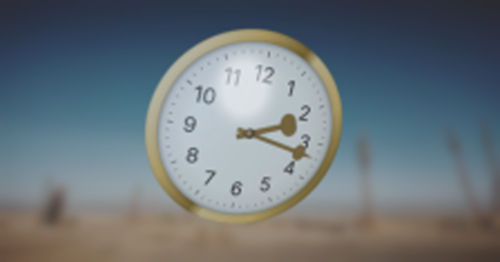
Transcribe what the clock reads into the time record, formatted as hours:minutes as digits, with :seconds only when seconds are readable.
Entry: 2:17
